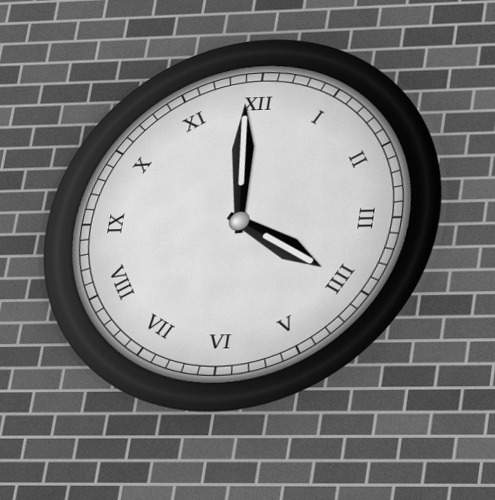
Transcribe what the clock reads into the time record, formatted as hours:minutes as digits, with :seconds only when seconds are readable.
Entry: 3:59
